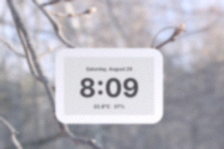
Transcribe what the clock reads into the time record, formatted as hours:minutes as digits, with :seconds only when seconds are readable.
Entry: 8:09
